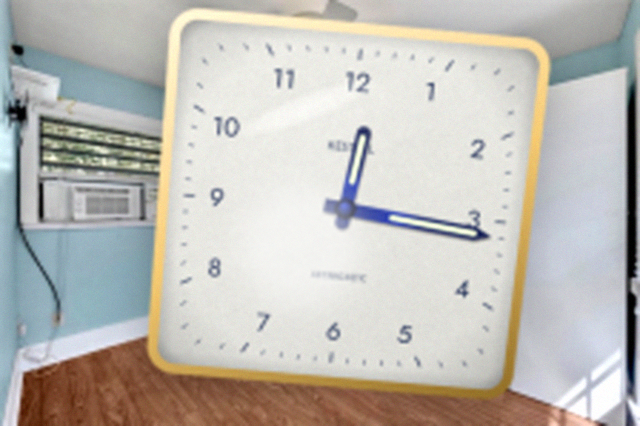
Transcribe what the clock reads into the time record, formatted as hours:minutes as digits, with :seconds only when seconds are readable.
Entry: 12:16
